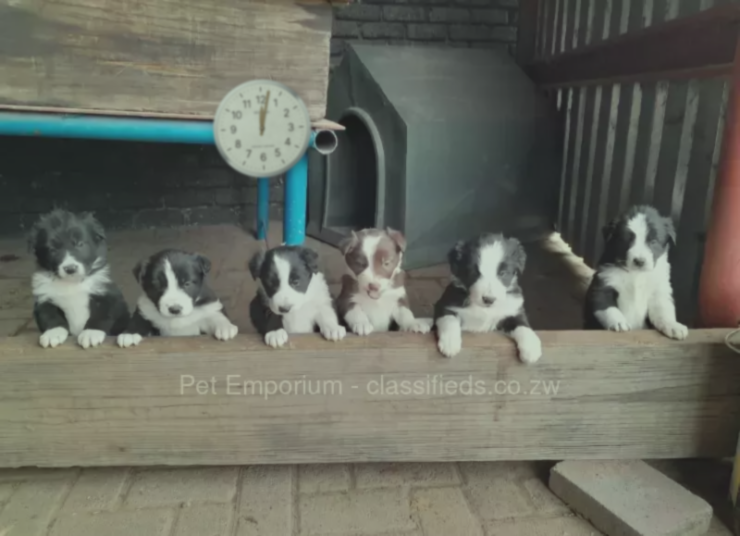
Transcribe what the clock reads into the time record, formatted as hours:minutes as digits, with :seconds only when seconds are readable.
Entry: 12:02
